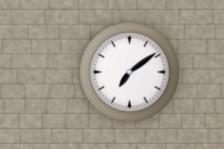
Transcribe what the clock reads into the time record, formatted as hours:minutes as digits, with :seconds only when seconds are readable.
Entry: 7:09
